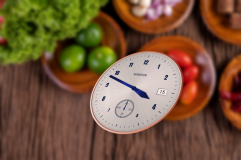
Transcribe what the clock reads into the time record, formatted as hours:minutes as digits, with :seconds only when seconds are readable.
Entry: 3:48
